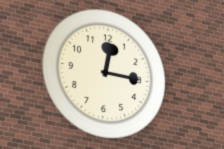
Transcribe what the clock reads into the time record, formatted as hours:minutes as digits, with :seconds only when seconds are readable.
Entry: 12:15
